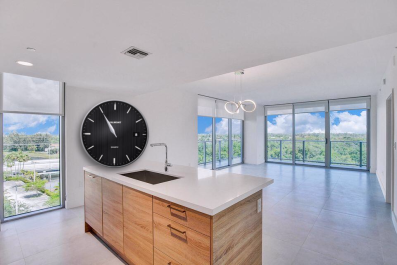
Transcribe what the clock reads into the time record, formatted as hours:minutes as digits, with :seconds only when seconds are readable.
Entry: 10:55
